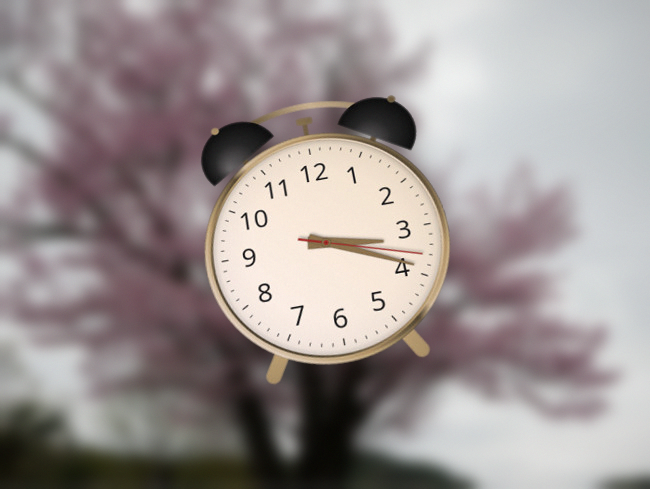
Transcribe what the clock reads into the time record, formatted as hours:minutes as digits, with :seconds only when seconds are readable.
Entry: 3:19:18
